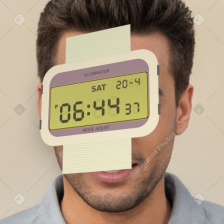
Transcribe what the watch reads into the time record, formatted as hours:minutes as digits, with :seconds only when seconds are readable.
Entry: 6:44:37
